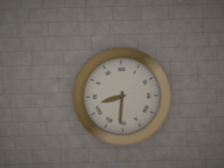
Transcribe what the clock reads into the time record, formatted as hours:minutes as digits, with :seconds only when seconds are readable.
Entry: 8:31
